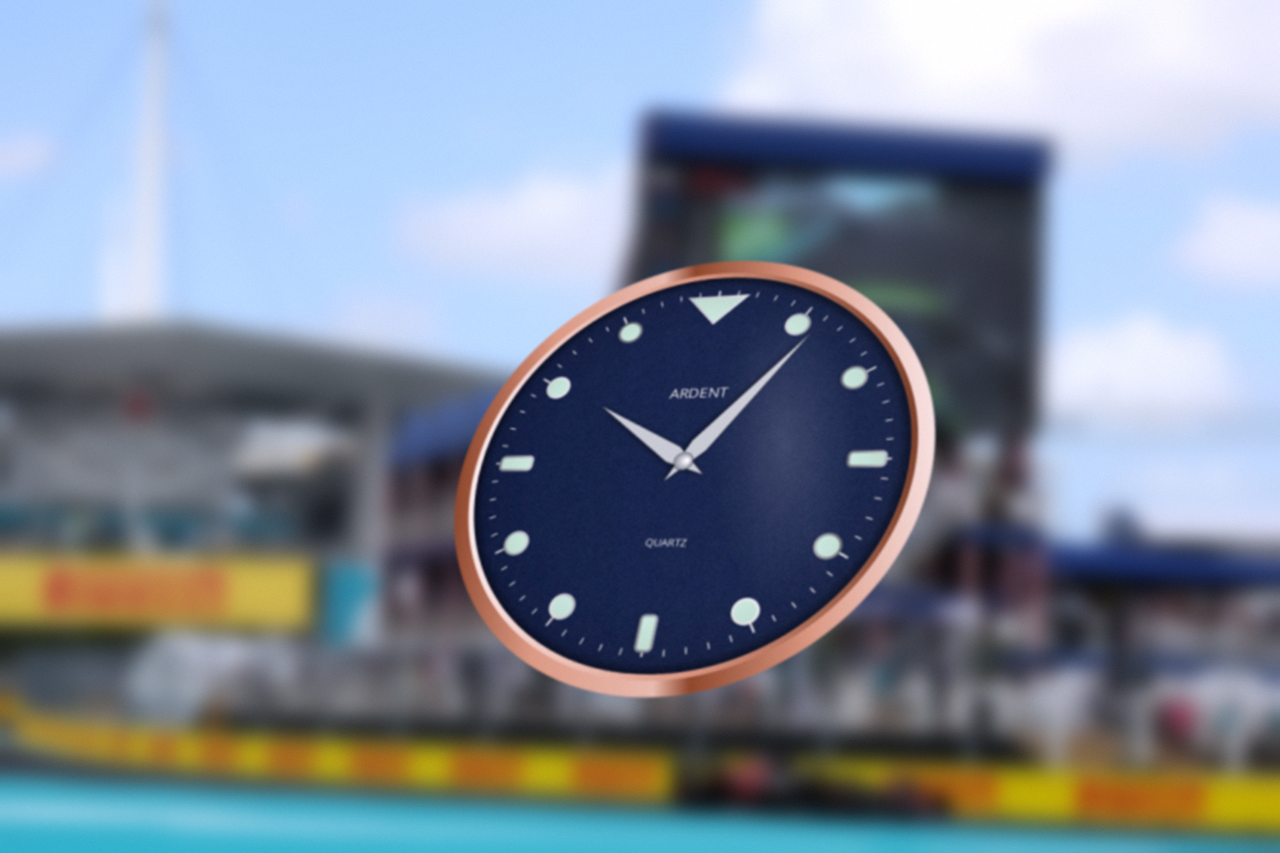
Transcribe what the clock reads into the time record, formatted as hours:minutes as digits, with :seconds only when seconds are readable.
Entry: 10:06
